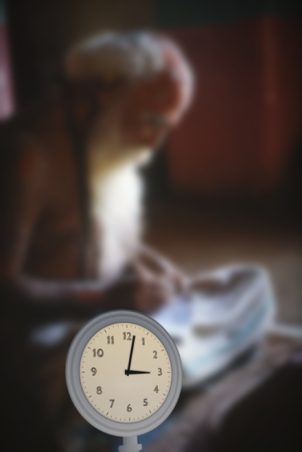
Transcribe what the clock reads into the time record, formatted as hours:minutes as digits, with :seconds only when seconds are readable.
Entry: 3:02
